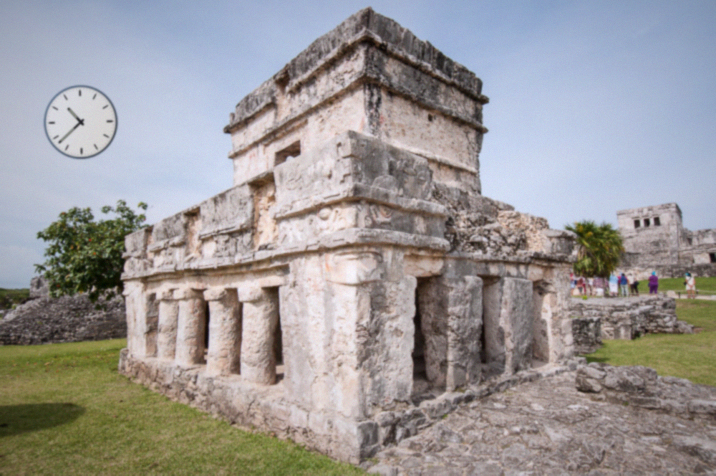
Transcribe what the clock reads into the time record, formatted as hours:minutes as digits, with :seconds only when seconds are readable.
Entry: 10:38
